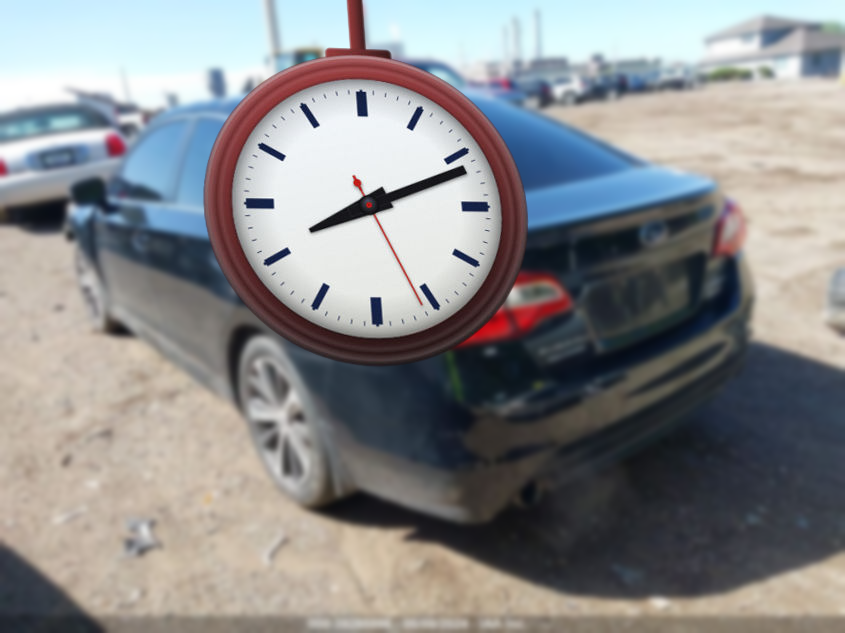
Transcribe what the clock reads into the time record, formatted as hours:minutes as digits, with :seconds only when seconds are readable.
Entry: 8:11:26
